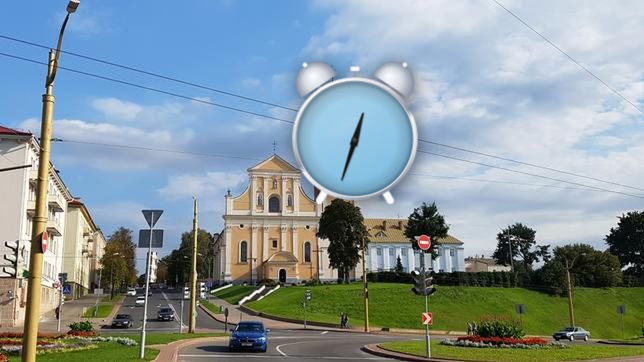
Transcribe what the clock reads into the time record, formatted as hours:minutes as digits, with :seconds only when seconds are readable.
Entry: 12:33
